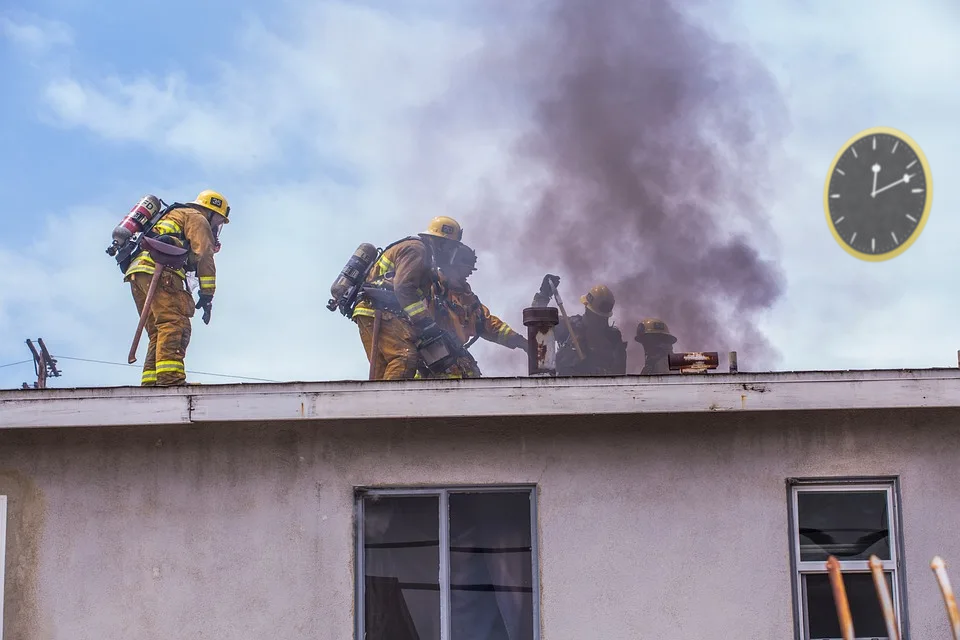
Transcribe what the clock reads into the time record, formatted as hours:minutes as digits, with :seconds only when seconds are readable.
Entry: 12:12
